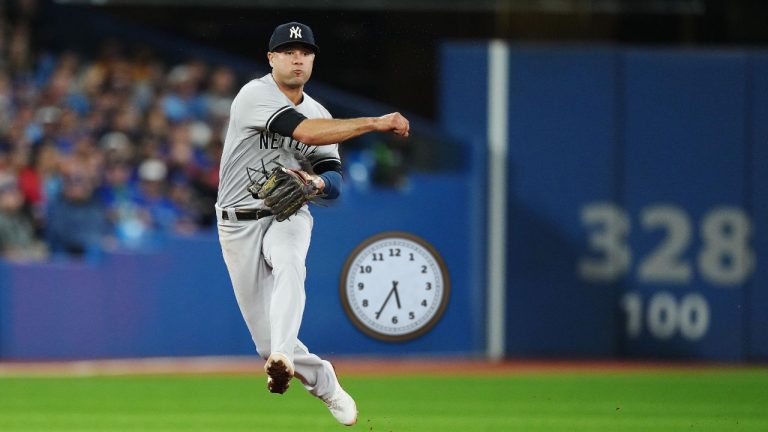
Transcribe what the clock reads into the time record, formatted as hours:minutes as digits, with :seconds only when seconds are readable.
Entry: 5:35
